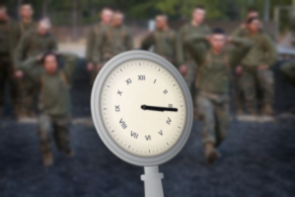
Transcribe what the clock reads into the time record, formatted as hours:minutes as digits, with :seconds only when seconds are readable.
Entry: 3:16
